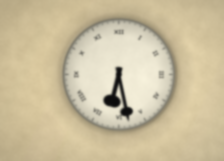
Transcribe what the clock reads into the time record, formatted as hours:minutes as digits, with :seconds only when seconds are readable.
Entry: 6:28
